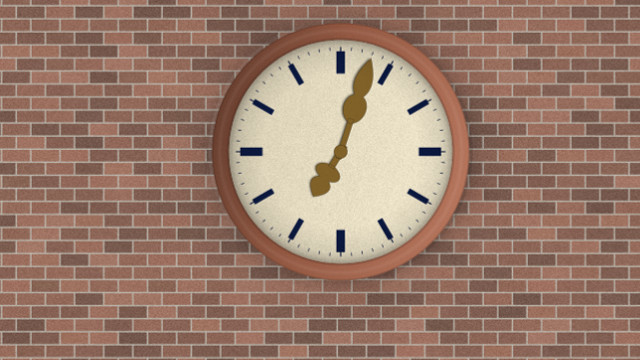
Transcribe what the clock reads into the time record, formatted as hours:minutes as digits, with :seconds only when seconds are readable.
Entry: 7:03
